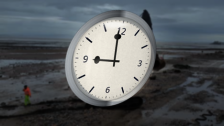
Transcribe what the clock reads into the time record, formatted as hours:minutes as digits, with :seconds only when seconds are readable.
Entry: 8:59
